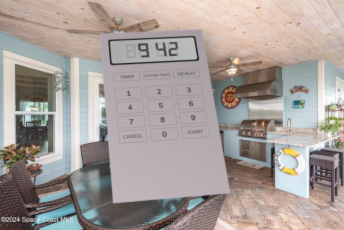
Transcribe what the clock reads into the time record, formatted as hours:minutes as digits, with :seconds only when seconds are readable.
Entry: 9:42
